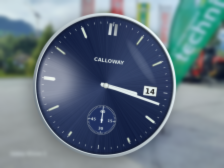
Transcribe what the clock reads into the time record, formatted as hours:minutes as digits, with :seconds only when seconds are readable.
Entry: 3:17
